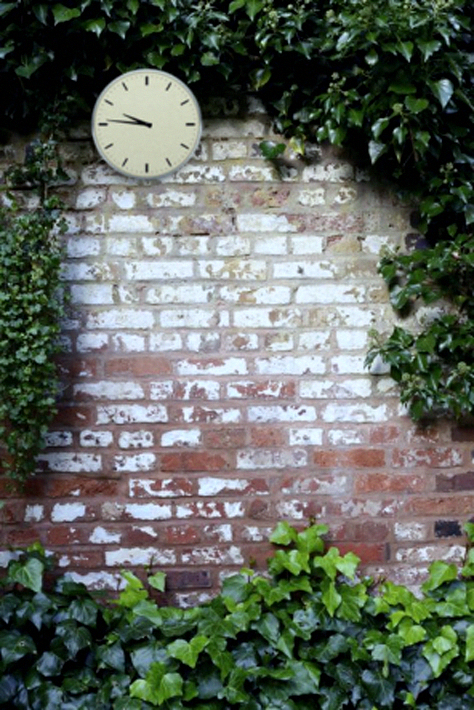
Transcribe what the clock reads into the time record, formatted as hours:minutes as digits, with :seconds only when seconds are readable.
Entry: 9:46
